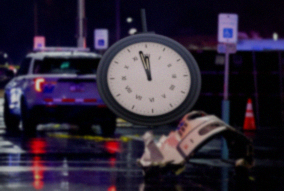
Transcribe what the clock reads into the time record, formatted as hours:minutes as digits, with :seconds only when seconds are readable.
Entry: 11:58
